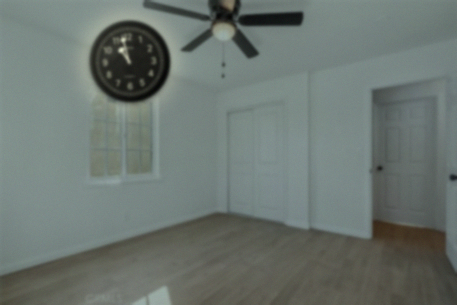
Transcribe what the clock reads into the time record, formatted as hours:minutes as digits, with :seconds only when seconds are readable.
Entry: 10:58
